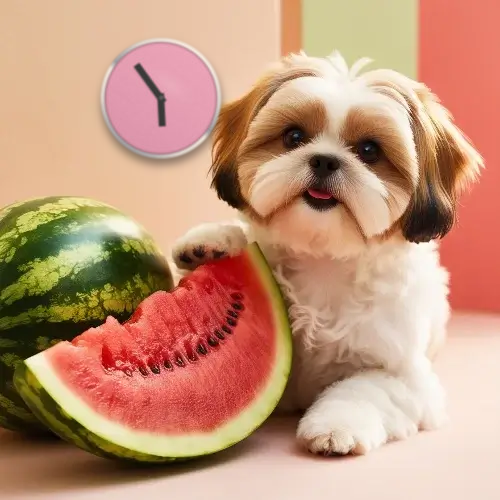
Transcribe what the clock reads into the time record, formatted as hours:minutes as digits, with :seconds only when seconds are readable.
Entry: 5:54
